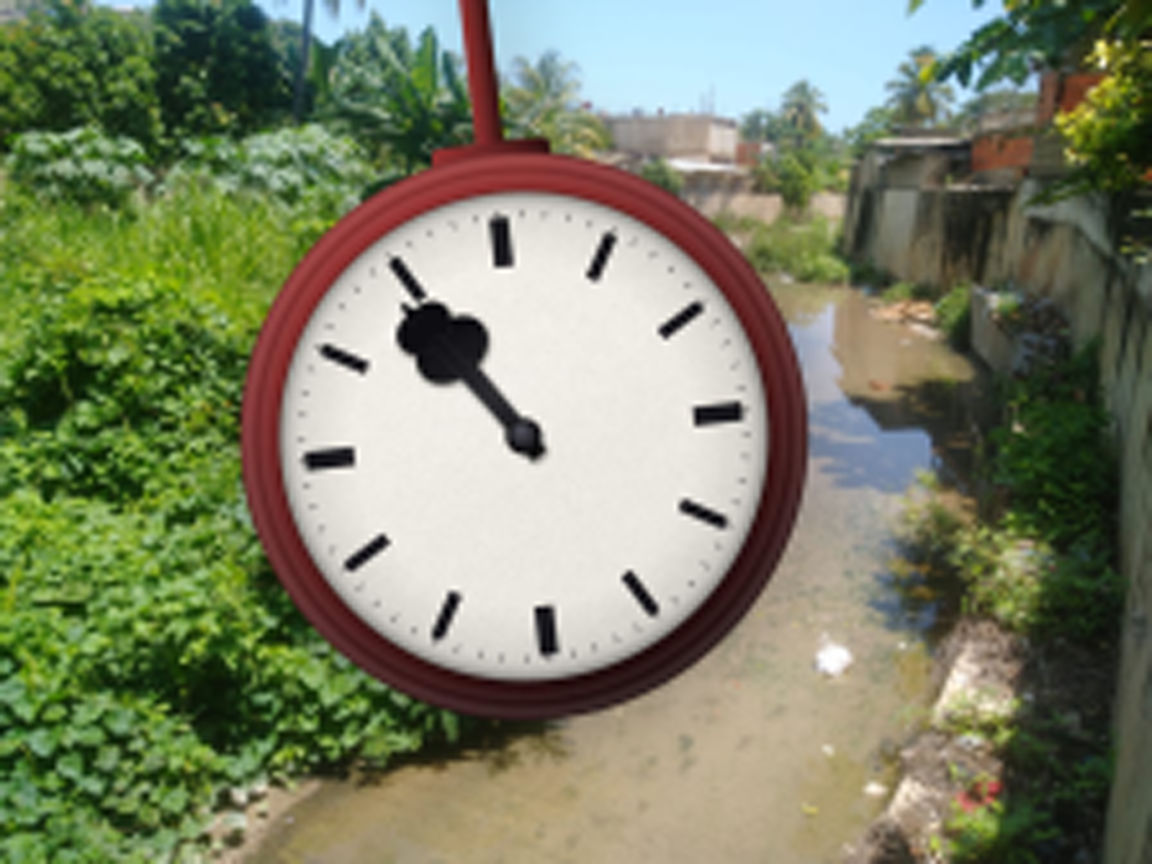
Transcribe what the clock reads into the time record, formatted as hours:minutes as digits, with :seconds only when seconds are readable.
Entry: 10:54
